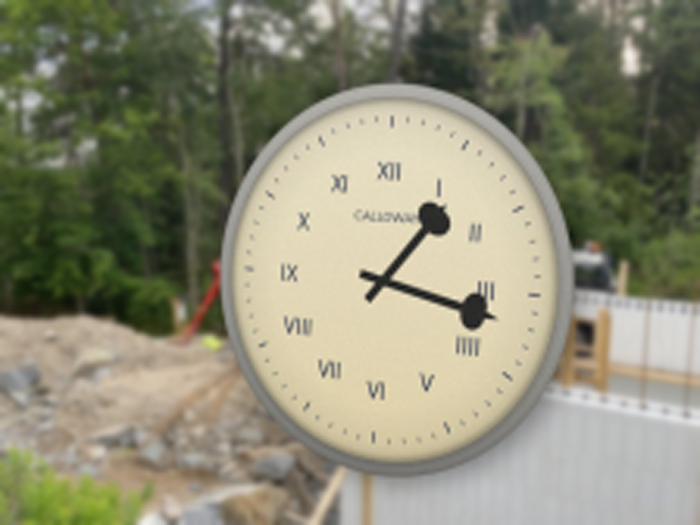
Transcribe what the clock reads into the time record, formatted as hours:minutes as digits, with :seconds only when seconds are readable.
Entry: 1:17
